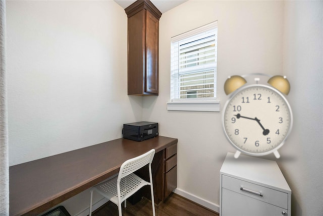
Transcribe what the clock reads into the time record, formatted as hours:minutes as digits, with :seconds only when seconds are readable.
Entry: 4:47
